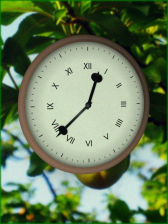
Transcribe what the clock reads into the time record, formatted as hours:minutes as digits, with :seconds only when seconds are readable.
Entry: 12:38
